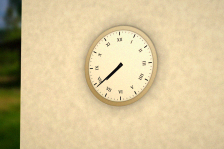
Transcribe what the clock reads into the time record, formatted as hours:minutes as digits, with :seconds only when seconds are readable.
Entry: 7:39
